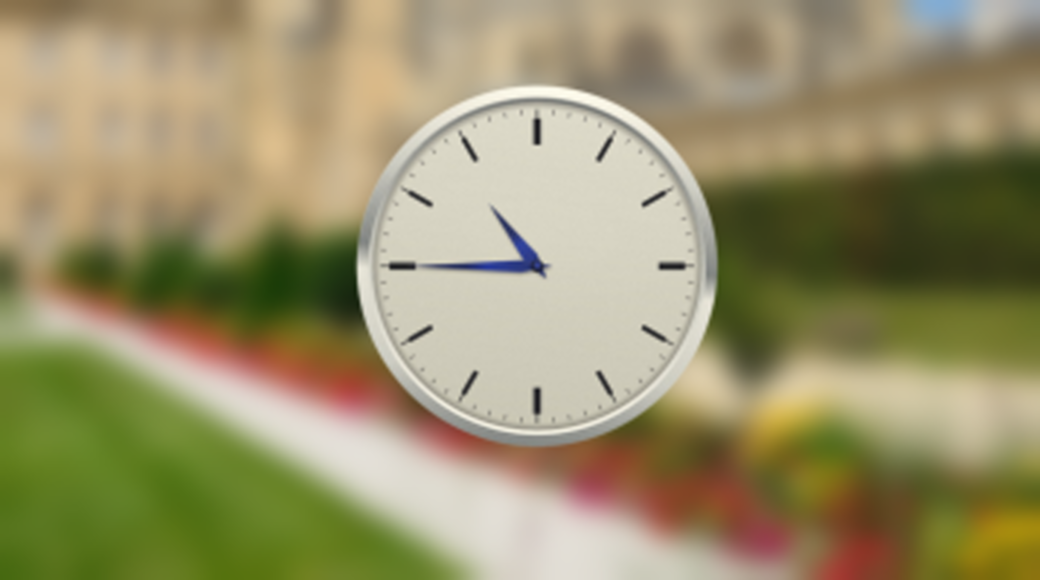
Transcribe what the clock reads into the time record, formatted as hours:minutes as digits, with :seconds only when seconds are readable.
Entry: 10:45
